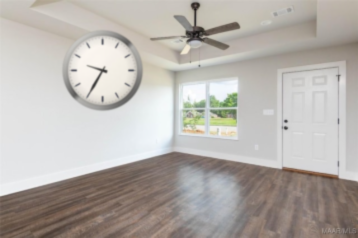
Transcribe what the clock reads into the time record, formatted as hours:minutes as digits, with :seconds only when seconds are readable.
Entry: 9:35
